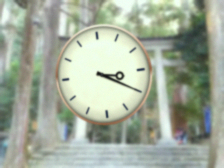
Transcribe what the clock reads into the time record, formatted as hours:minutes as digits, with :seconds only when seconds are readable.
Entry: 3:20
